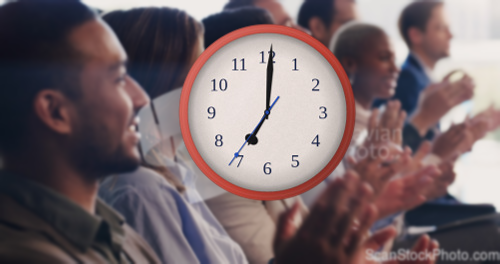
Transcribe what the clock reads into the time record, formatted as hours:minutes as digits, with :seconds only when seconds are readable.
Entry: 7:00:36
